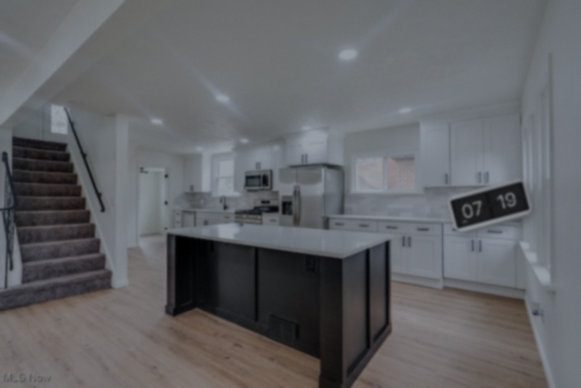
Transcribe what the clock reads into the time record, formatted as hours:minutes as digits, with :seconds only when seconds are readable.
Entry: 7:19
